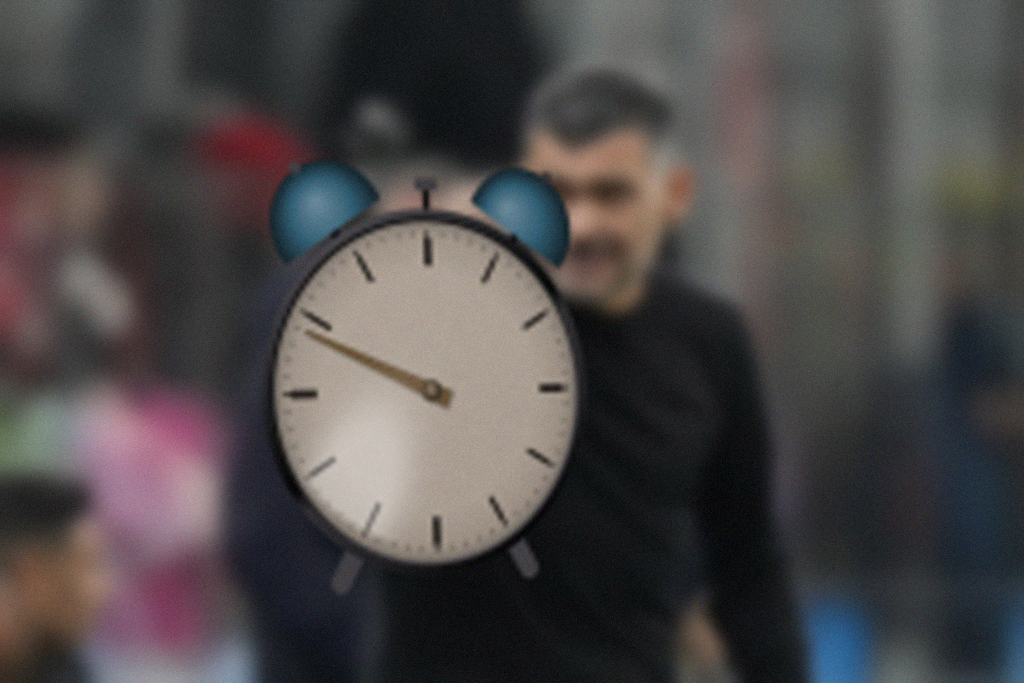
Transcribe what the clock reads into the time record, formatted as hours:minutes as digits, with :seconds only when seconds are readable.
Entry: 9:49
